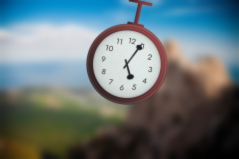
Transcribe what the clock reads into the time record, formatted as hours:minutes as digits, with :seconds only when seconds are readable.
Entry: 5:04
